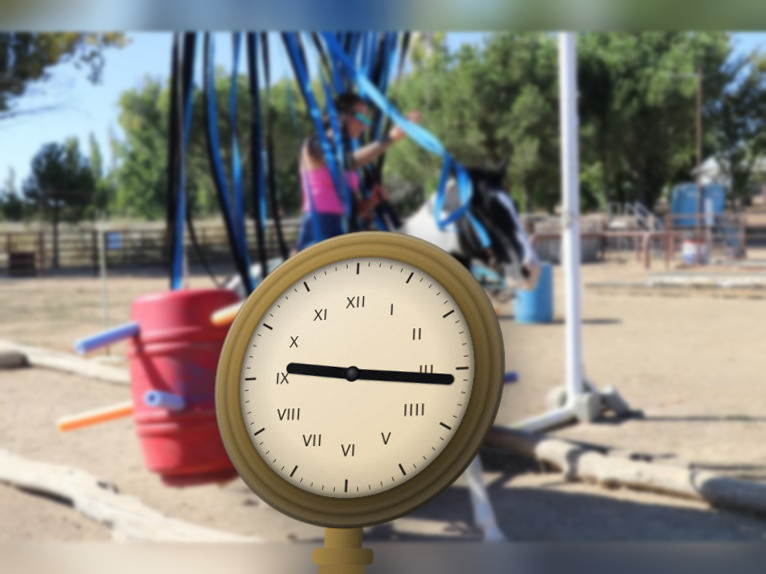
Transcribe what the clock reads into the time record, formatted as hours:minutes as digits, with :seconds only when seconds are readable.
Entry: 9:16
